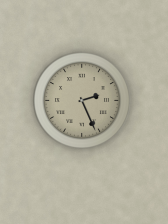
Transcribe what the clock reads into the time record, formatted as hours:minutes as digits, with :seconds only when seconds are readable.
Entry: 2:26
